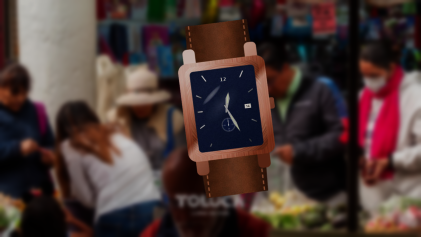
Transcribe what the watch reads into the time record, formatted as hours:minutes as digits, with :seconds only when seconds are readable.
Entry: 12:26
